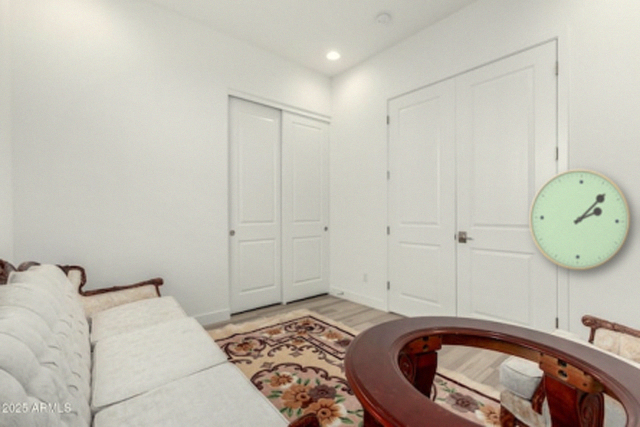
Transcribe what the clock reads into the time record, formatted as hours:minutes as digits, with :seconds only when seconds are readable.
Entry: 2:07
